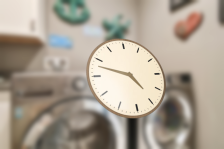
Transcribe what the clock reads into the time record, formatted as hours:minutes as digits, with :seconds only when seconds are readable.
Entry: 4:48
